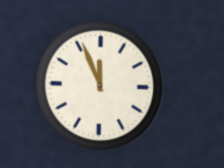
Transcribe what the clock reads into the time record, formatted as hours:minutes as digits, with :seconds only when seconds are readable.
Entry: 11:56
